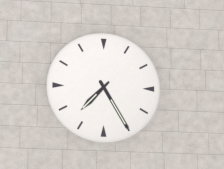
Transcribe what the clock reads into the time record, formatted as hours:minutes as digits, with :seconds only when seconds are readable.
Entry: 7:25
